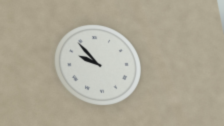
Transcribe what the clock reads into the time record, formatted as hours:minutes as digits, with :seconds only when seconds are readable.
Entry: 9:54
